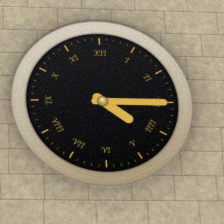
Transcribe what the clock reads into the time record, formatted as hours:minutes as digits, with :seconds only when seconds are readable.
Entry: 4:15
